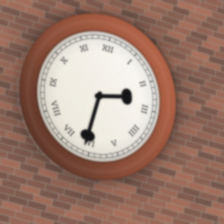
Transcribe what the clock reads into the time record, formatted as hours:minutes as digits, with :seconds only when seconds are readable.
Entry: 2:31
